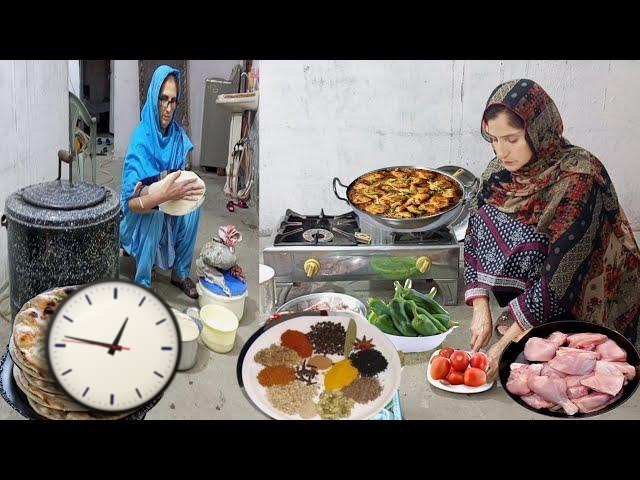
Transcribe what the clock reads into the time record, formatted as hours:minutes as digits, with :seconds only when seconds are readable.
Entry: 12:46:46
